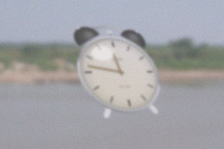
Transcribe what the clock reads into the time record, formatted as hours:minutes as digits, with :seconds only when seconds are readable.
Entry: 11:47
